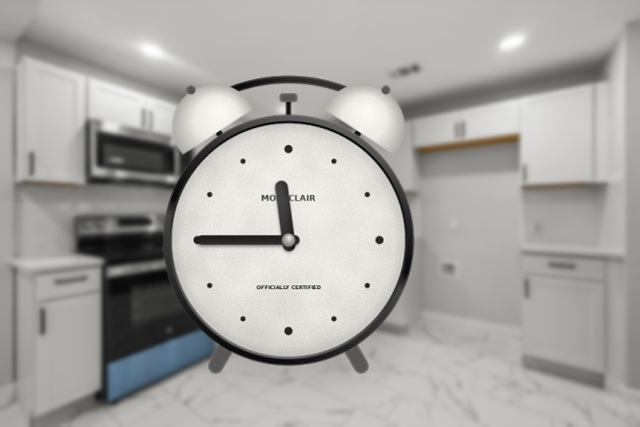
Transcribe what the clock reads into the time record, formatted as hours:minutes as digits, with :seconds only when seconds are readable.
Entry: 11:45
